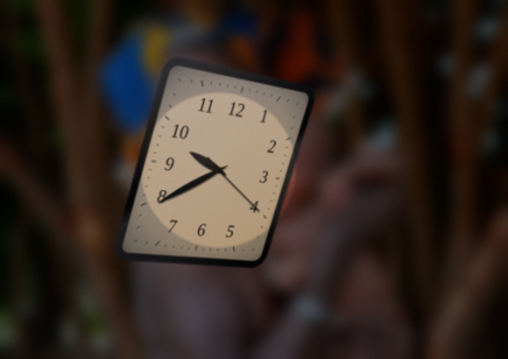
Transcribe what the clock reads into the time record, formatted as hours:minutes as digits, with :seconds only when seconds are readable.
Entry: 9:39:20
